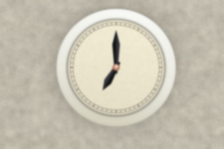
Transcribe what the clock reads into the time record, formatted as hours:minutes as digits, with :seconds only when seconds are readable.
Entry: 7:00
